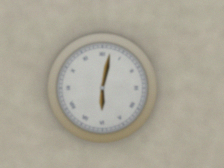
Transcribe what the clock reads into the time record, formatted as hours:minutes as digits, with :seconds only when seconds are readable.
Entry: 6:02
